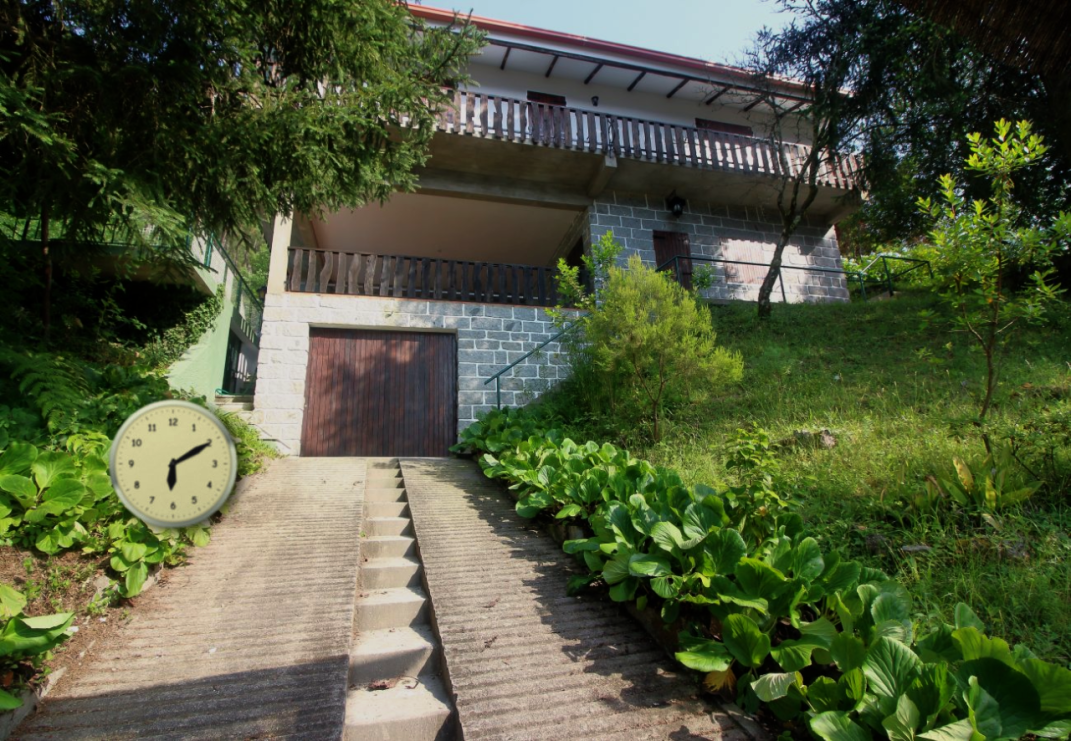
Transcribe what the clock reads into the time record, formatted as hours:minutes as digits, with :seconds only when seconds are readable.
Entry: 6:10
